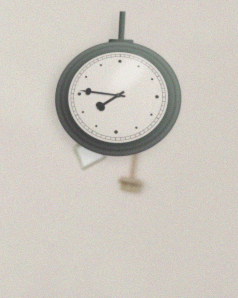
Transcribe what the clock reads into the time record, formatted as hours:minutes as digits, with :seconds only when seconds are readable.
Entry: 7:46
